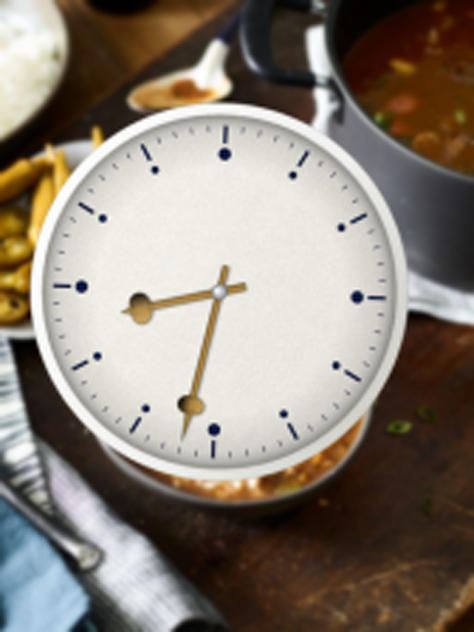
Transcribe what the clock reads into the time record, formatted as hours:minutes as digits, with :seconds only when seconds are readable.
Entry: 8:32
